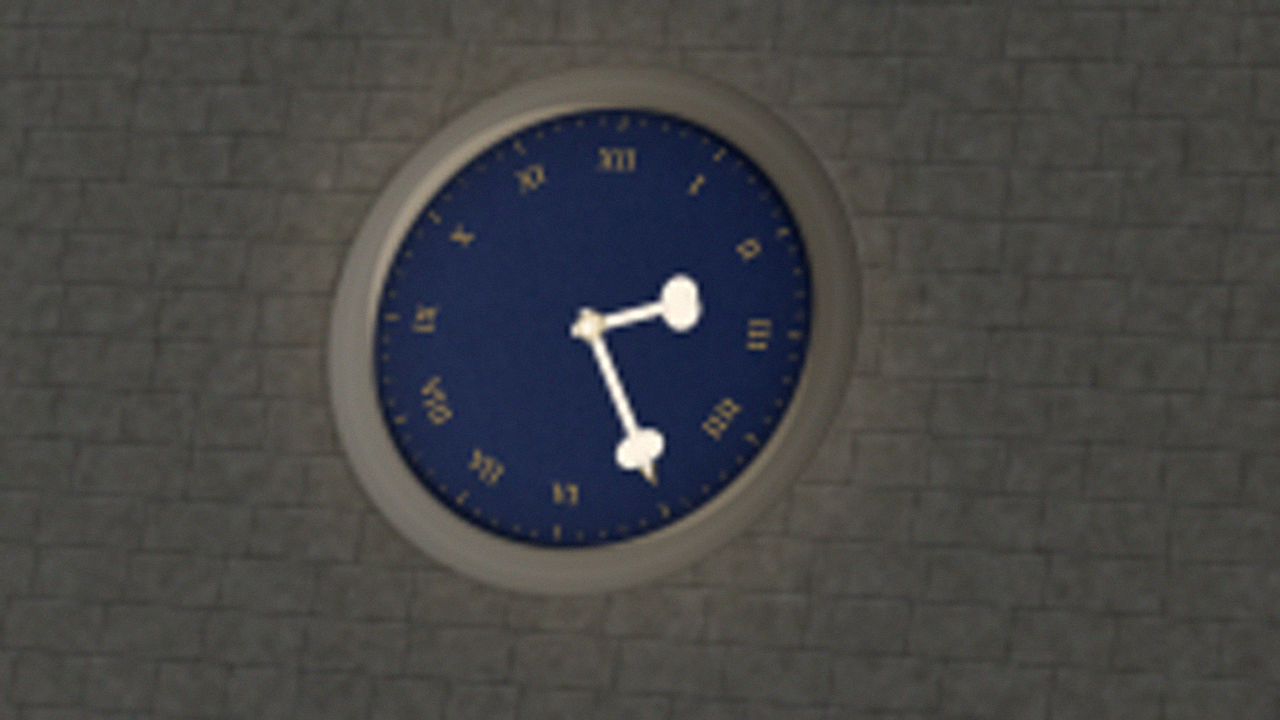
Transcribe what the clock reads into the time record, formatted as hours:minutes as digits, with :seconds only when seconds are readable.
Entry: 2:25
